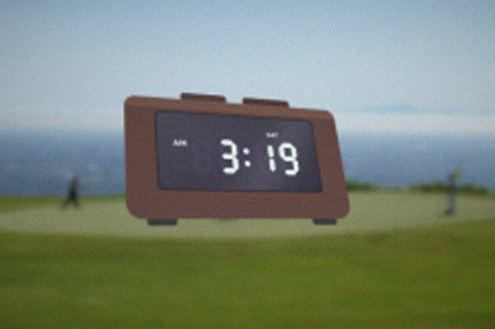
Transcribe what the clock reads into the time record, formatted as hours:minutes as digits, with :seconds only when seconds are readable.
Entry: 3:19
